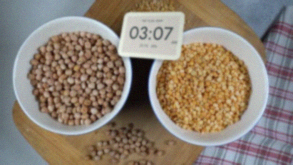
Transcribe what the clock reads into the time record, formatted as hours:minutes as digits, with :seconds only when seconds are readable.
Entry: 3:07
